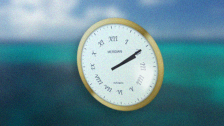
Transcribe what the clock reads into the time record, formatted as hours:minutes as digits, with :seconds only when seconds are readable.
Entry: 2:10
